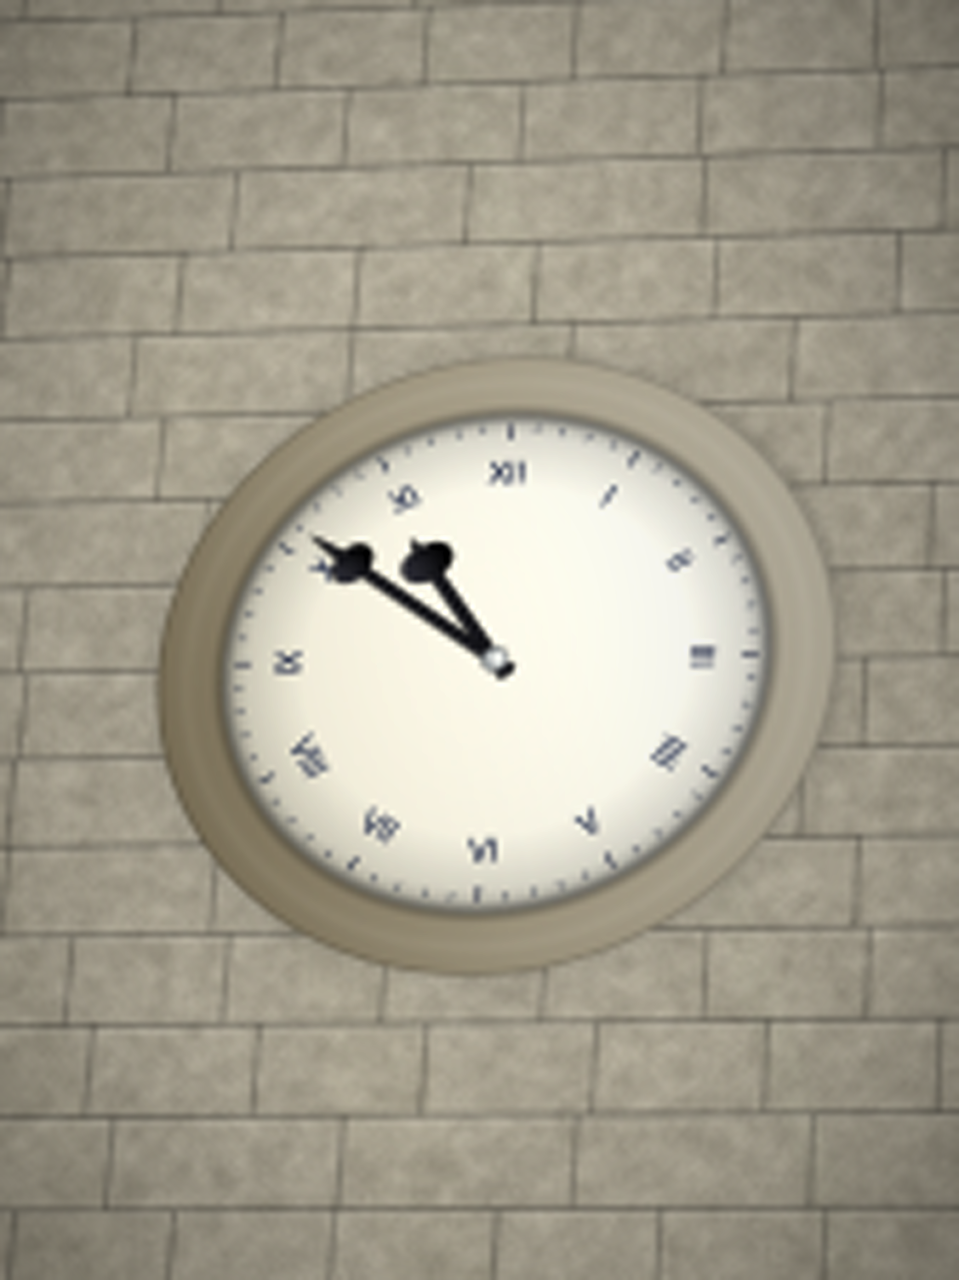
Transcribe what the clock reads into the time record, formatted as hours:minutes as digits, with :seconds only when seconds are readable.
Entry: 10:51
